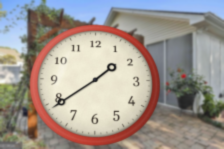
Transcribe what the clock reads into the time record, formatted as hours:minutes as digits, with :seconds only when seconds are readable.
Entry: 1:39
